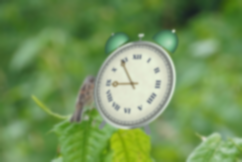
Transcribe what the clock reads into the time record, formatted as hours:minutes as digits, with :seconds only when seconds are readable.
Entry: 8:54
